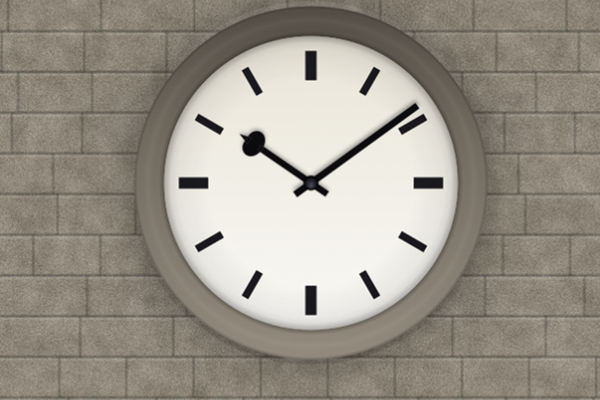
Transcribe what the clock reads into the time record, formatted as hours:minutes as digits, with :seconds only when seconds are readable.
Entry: 10:09
